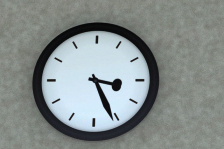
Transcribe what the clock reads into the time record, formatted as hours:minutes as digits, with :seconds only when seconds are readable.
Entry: 3:26
